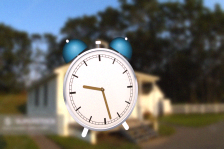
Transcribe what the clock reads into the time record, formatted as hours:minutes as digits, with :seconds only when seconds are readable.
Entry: 9:28
